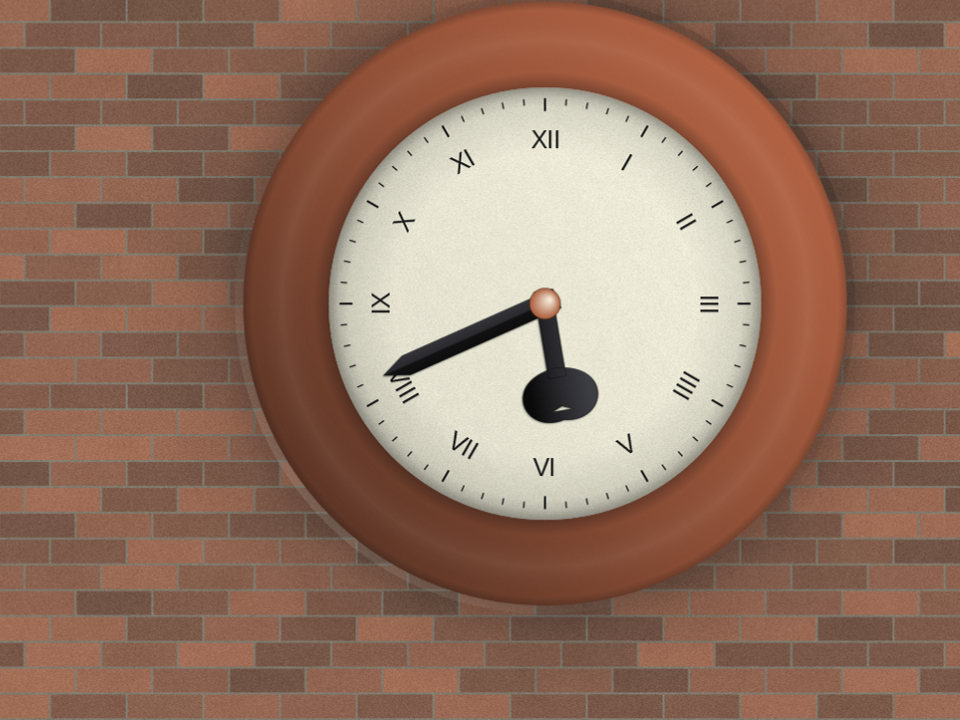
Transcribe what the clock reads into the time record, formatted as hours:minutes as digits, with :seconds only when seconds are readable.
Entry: 5:41
